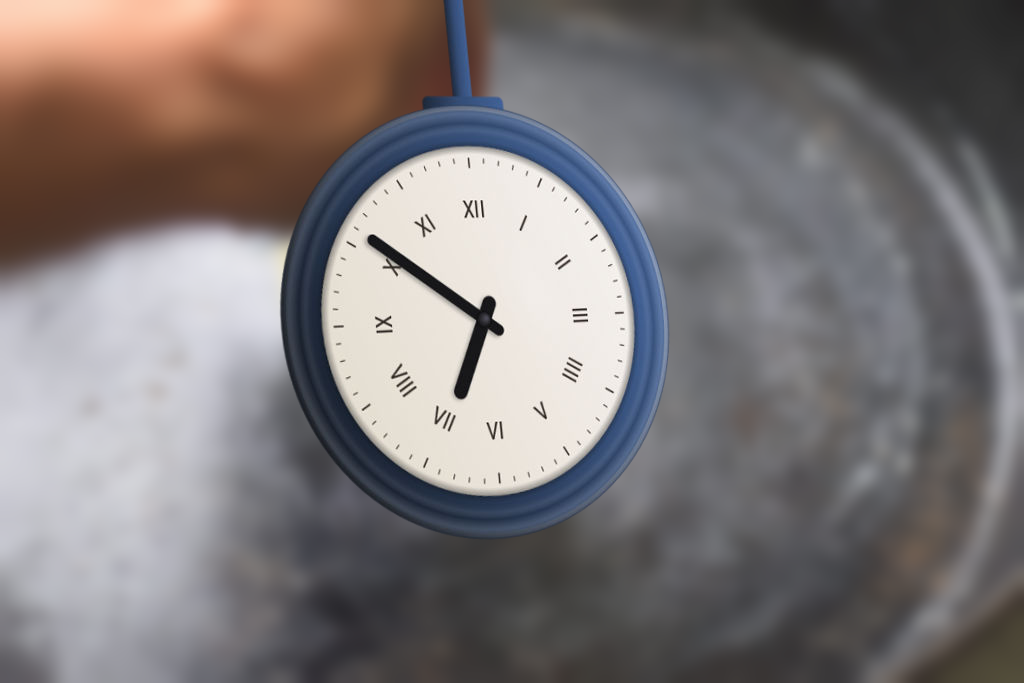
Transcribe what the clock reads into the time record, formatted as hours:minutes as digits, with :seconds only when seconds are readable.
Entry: 6:51
